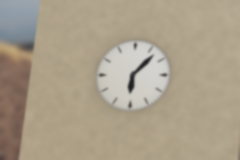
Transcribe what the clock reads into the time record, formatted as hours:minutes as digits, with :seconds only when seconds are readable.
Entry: 6:07
